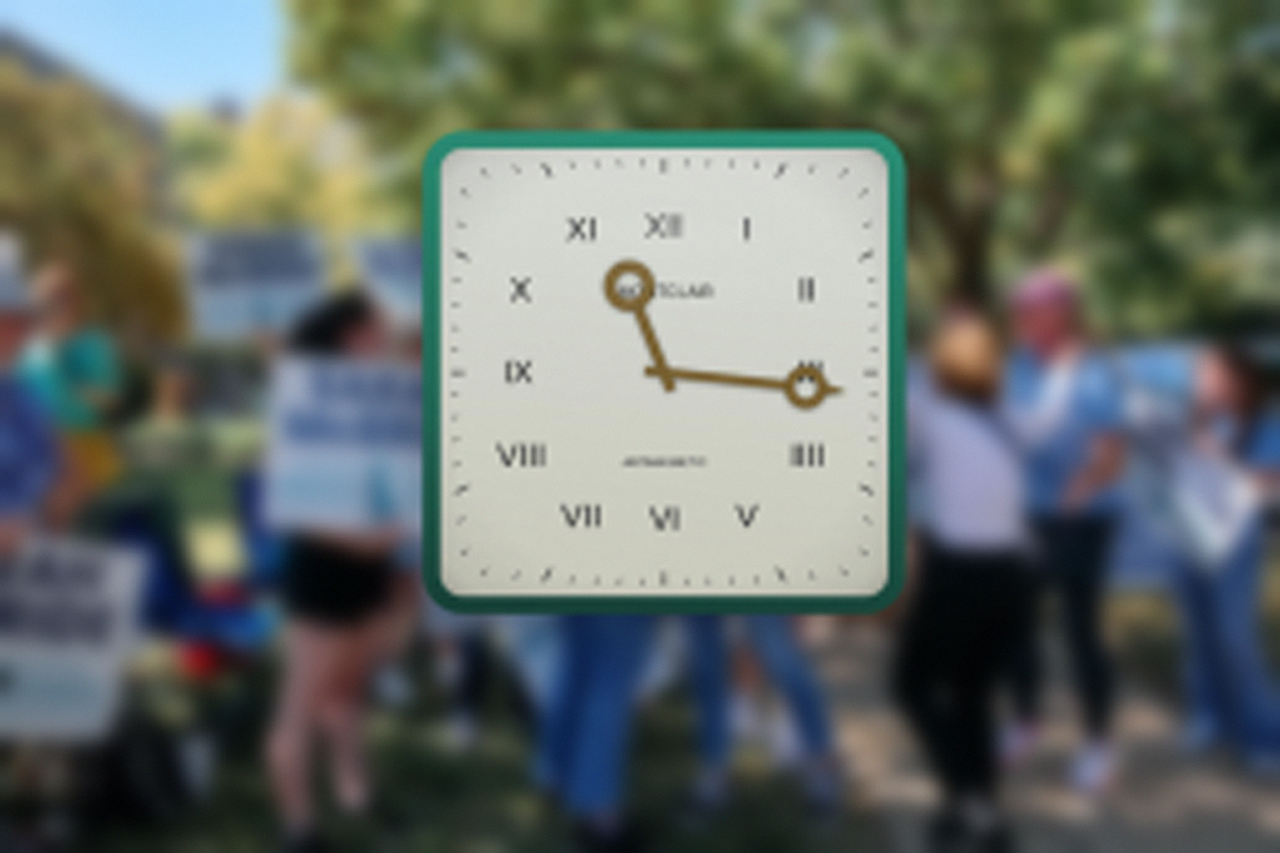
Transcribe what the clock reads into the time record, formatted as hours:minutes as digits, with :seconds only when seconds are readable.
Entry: 11:16
